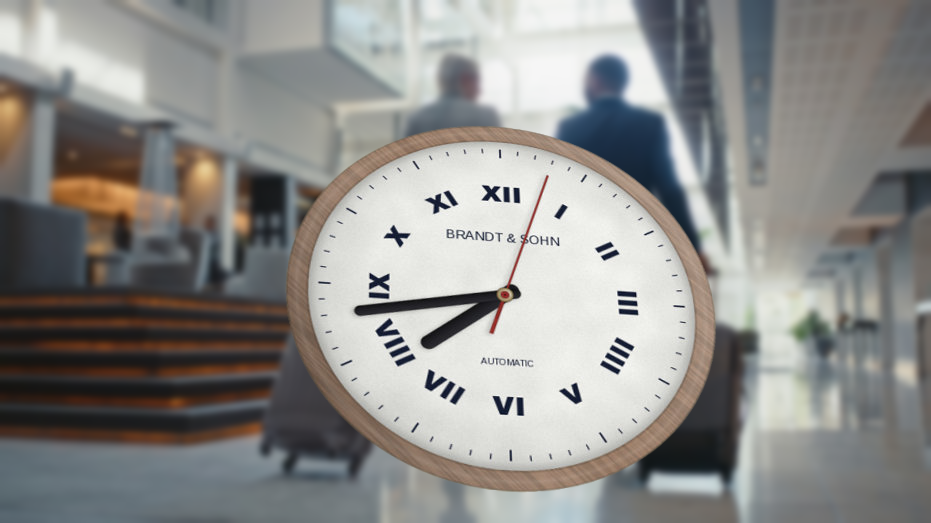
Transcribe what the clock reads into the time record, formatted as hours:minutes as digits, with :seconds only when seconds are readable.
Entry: 7:43:03
